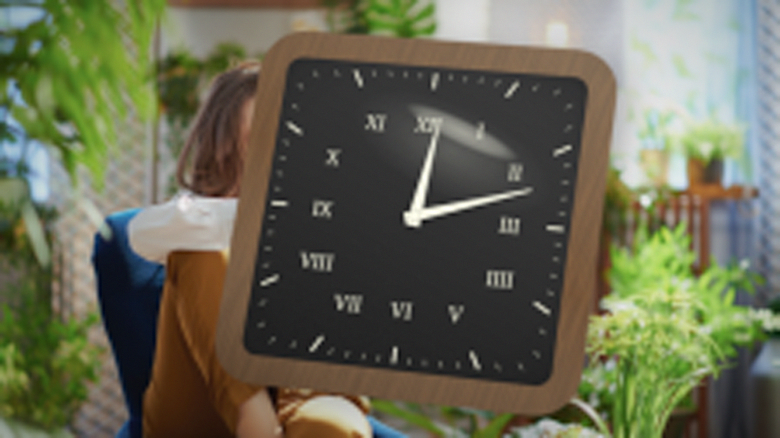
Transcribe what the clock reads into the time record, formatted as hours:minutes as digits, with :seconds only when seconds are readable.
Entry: 12:12
